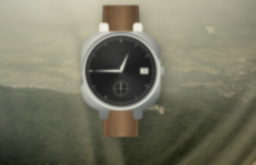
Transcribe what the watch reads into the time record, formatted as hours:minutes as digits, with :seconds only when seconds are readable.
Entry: 12:45
